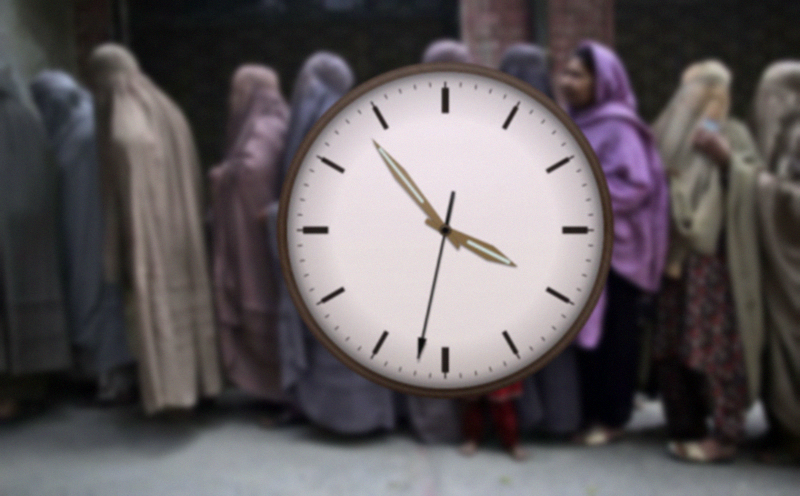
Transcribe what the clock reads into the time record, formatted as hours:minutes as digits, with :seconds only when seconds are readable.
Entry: 3:53:32
